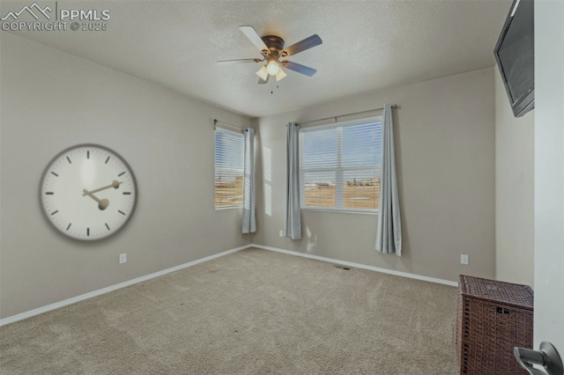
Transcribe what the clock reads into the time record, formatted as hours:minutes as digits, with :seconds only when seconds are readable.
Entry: 4:12
